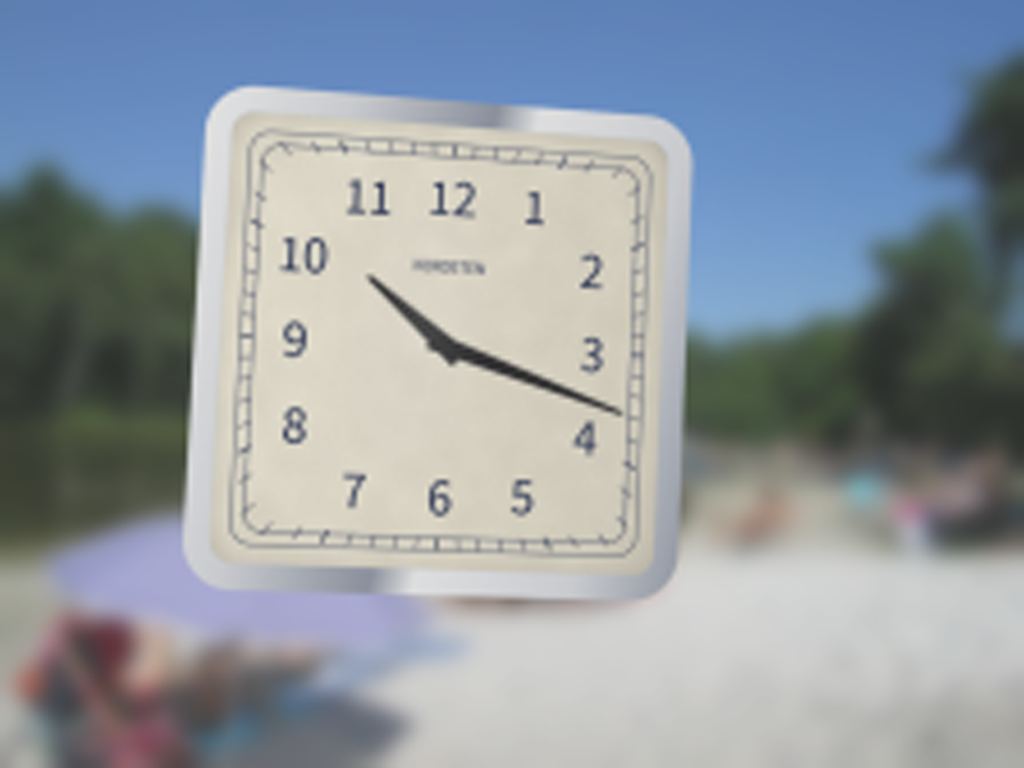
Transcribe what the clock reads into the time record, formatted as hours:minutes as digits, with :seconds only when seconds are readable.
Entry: 10:18
